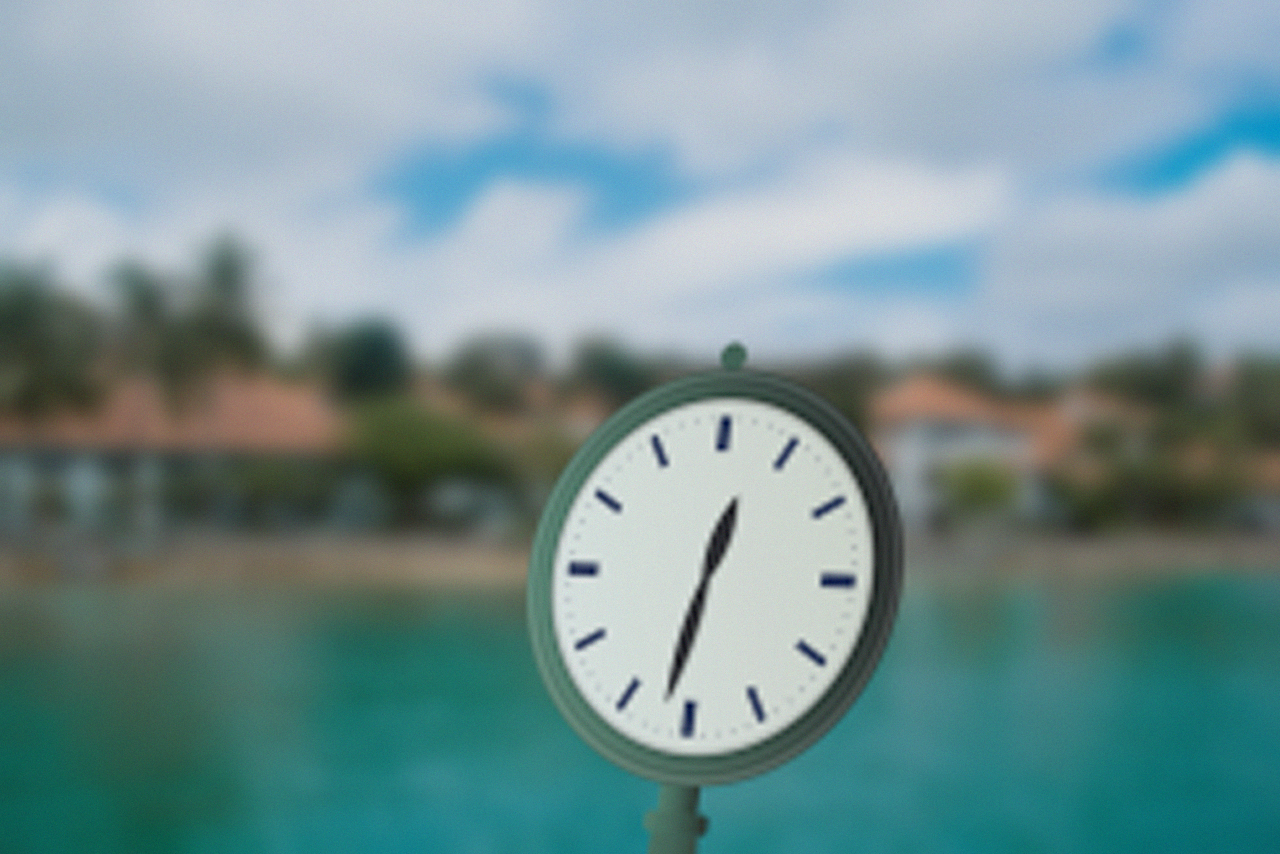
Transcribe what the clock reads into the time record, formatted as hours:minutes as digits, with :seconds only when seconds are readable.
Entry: 12:32
